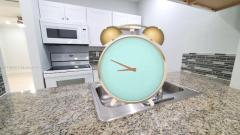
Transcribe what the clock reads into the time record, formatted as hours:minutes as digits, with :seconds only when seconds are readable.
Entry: 8:49
